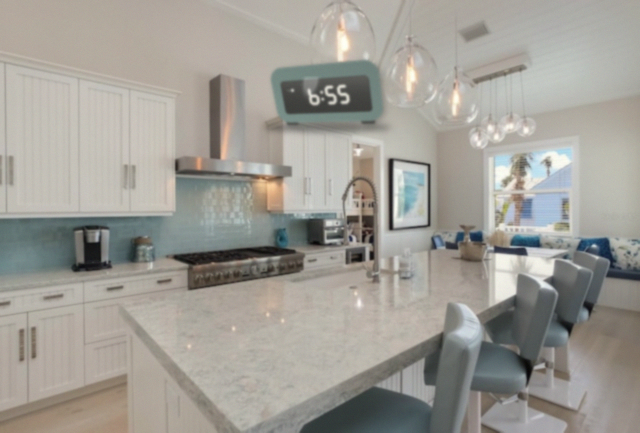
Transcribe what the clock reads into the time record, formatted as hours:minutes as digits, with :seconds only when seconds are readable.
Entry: 6:55
